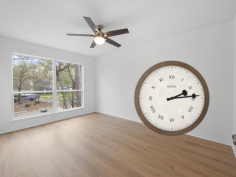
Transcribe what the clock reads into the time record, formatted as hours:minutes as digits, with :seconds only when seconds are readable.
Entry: 2:14
